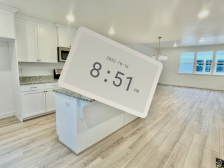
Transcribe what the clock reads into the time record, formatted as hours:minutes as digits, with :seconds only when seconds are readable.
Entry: 8:51
